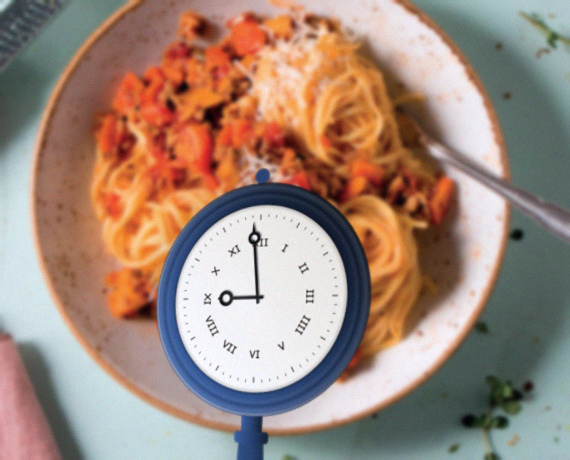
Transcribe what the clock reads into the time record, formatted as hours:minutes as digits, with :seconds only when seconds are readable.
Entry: 8:59
